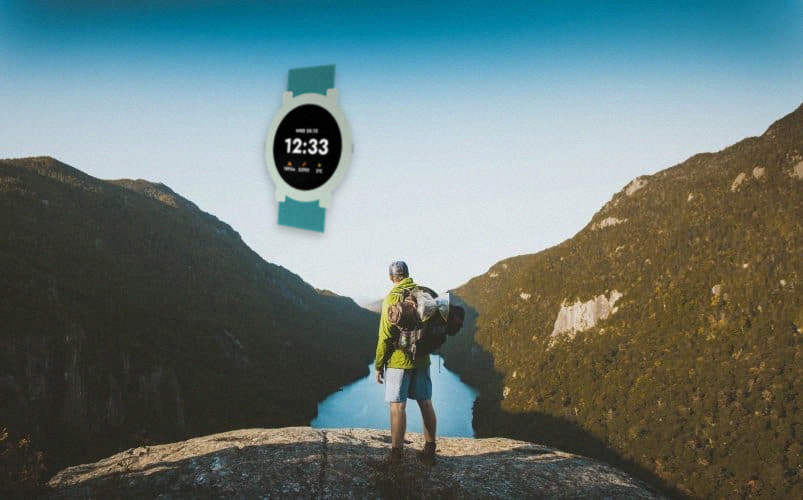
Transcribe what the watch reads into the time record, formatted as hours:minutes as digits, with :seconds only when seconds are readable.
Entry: 12:33
